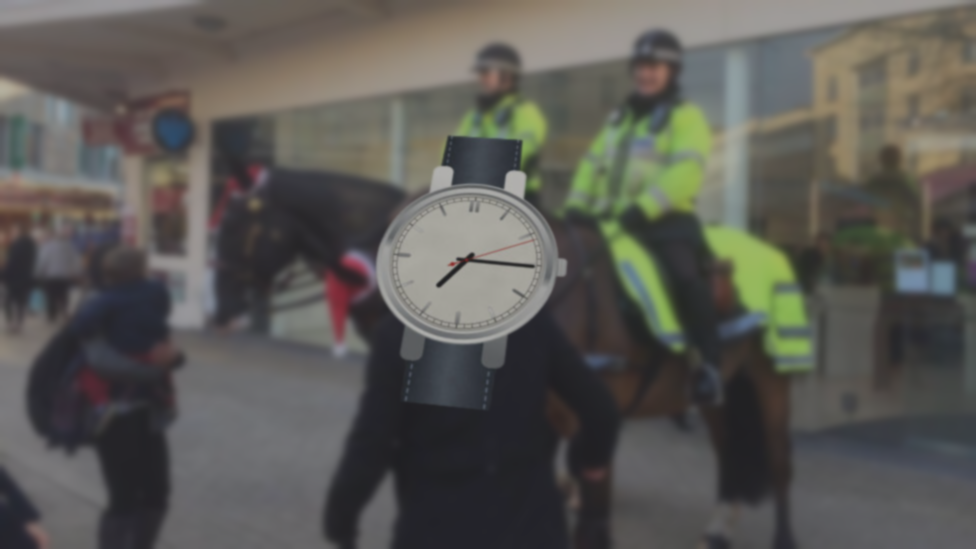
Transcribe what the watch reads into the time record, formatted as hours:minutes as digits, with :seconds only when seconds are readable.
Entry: 7:15:11
